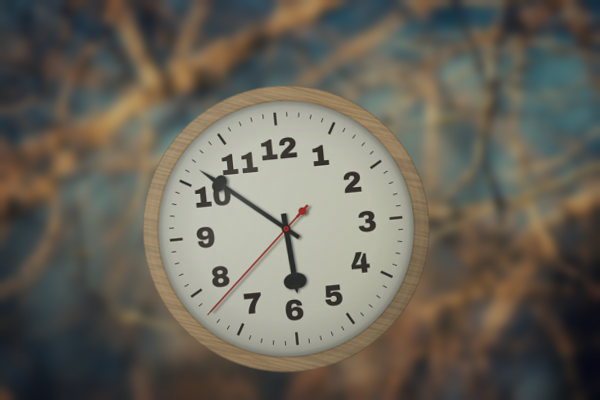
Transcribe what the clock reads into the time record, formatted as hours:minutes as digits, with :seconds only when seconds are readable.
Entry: 5:51:38
